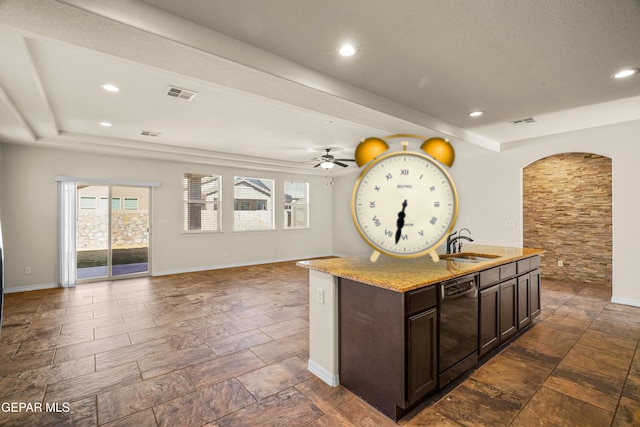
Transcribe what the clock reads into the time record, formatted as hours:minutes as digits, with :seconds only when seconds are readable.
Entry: 6:32
